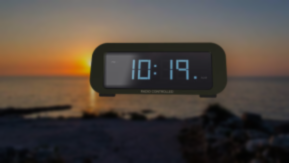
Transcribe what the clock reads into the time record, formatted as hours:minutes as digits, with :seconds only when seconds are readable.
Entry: 10:19
